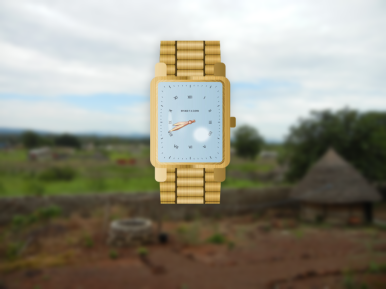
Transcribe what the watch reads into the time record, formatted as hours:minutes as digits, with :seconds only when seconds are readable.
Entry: 8:41
